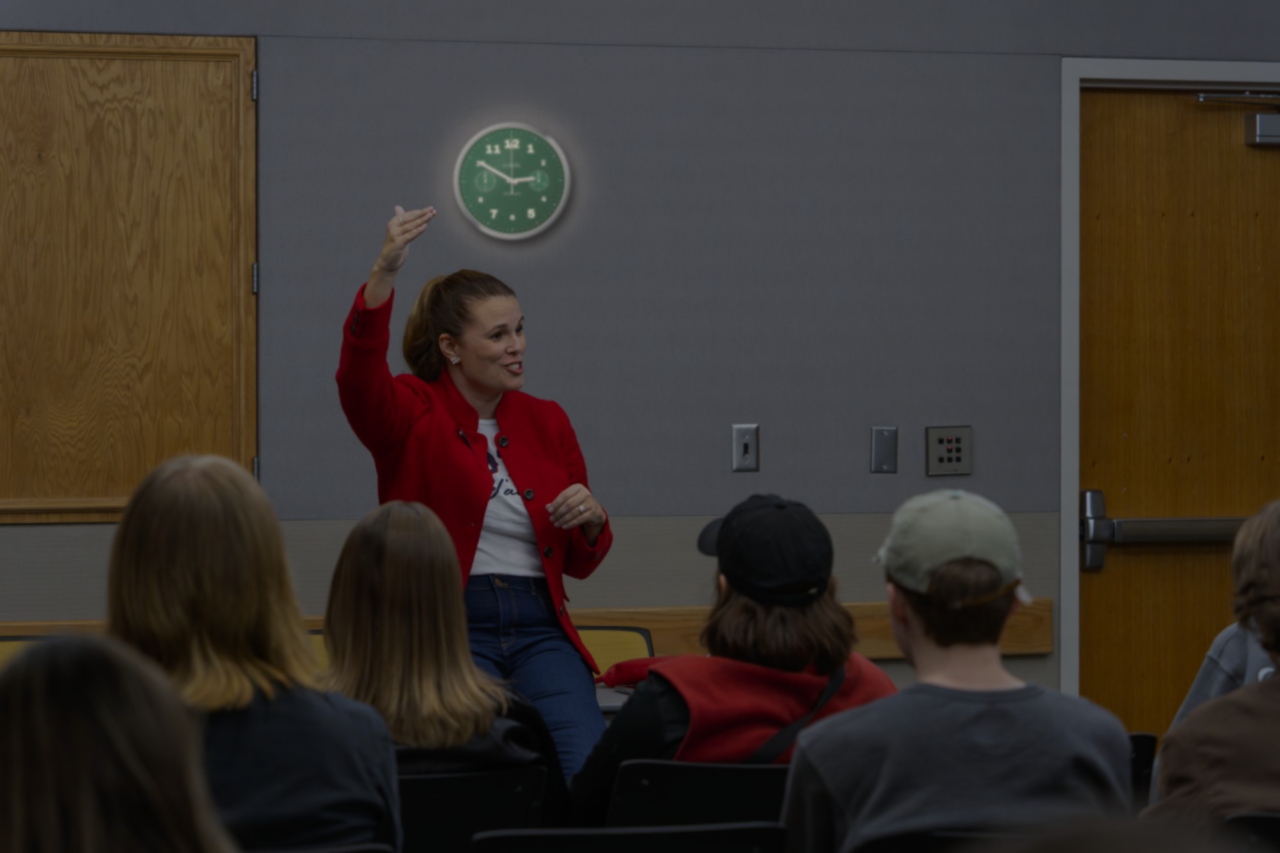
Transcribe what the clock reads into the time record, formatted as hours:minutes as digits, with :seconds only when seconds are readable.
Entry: 2:50
